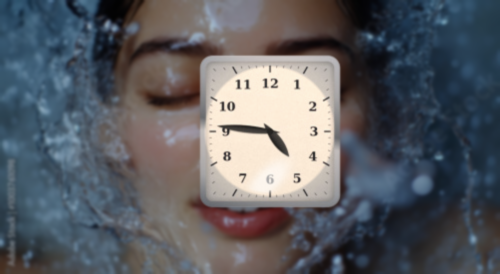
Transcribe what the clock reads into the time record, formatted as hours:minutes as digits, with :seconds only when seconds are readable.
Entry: 4:46
